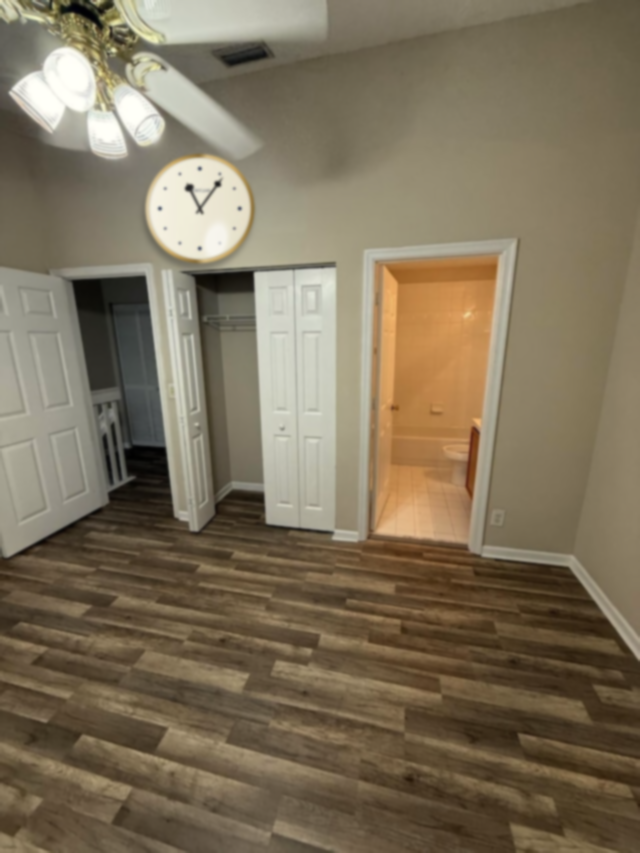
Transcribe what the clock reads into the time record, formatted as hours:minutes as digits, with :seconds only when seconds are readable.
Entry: 11:06
